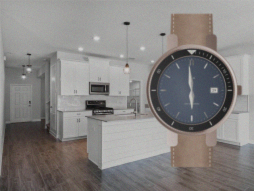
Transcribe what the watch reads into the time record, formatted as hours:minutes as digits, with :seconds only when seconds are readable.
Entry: 5:59
